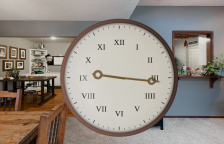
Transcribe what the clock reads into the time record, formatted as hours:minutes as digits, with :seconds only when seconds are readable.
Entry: 9:16
